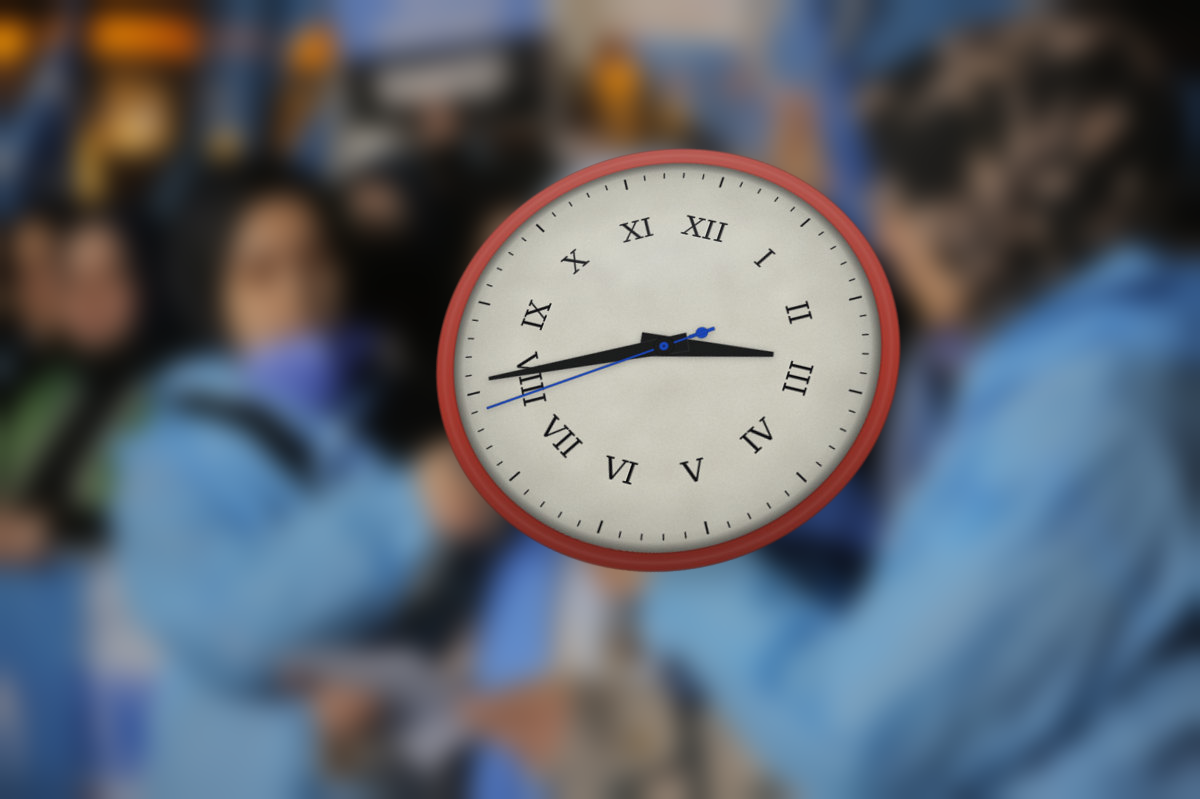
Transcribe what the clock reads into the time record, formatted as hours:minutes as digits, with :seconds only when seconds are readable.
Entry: 2:40:39
